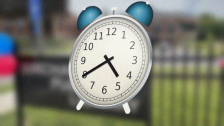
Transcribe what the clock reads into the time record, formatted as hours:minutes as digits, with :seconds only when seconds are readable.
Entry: 4:40
